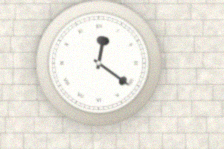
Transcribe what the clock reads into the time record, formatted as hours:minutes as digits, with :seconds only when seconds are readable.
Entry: 12:21
